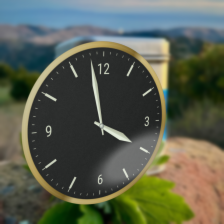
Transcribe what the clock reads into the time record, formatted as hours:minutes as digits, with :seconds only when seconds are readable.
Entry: 3:58
